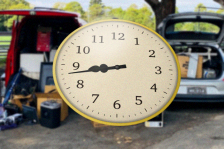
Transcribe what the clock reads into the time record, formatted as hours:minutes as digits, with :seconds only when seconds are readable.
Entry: 8:43
